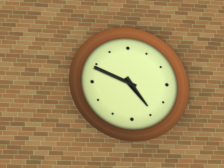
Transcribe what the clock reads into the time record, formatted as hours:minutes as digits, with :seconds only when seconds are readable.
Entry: 4:49
